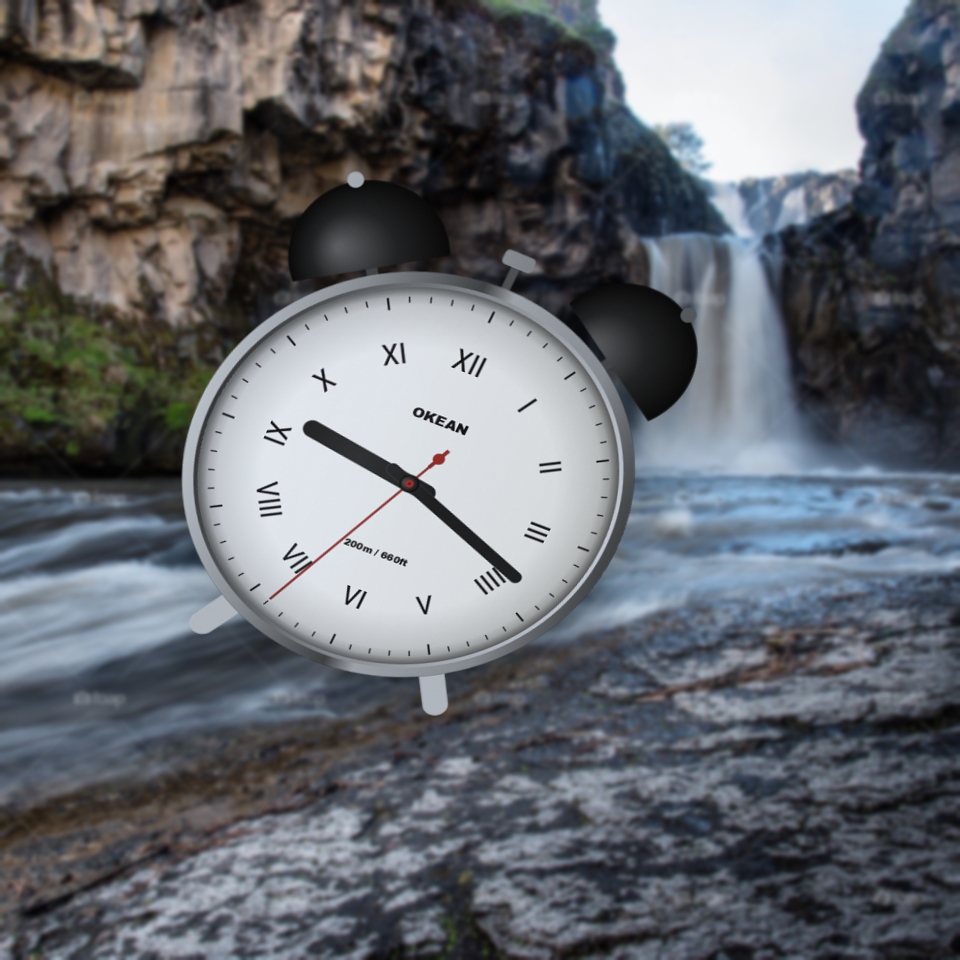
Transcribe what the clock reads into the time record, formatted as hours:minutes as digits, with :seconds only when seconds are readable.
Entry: 9:18:34
